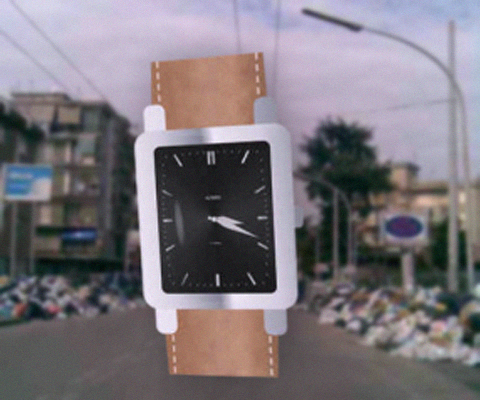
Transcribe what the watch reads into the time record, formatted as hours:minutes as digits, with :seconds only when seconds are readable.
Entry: 3:19
